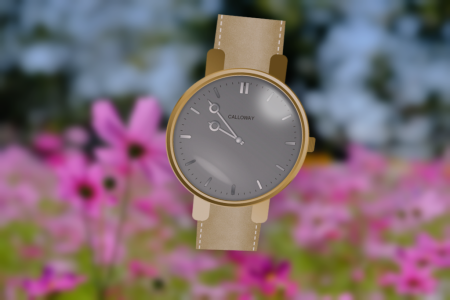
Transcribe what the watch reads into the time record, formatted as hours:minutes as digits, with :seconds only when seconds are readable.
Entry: 9:53
